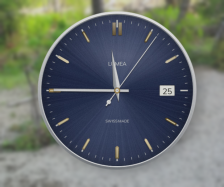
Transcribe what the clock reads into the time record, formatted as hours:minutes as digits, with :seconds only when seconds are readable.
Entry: 11:45:06
